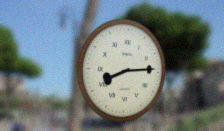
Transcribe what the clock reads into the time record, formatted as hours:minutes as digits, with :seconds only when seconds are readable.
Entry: 8:14
